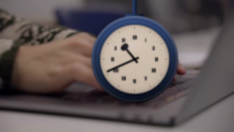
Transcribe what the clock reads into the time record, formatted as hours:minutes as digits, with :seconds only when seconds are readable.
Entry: 10:41
